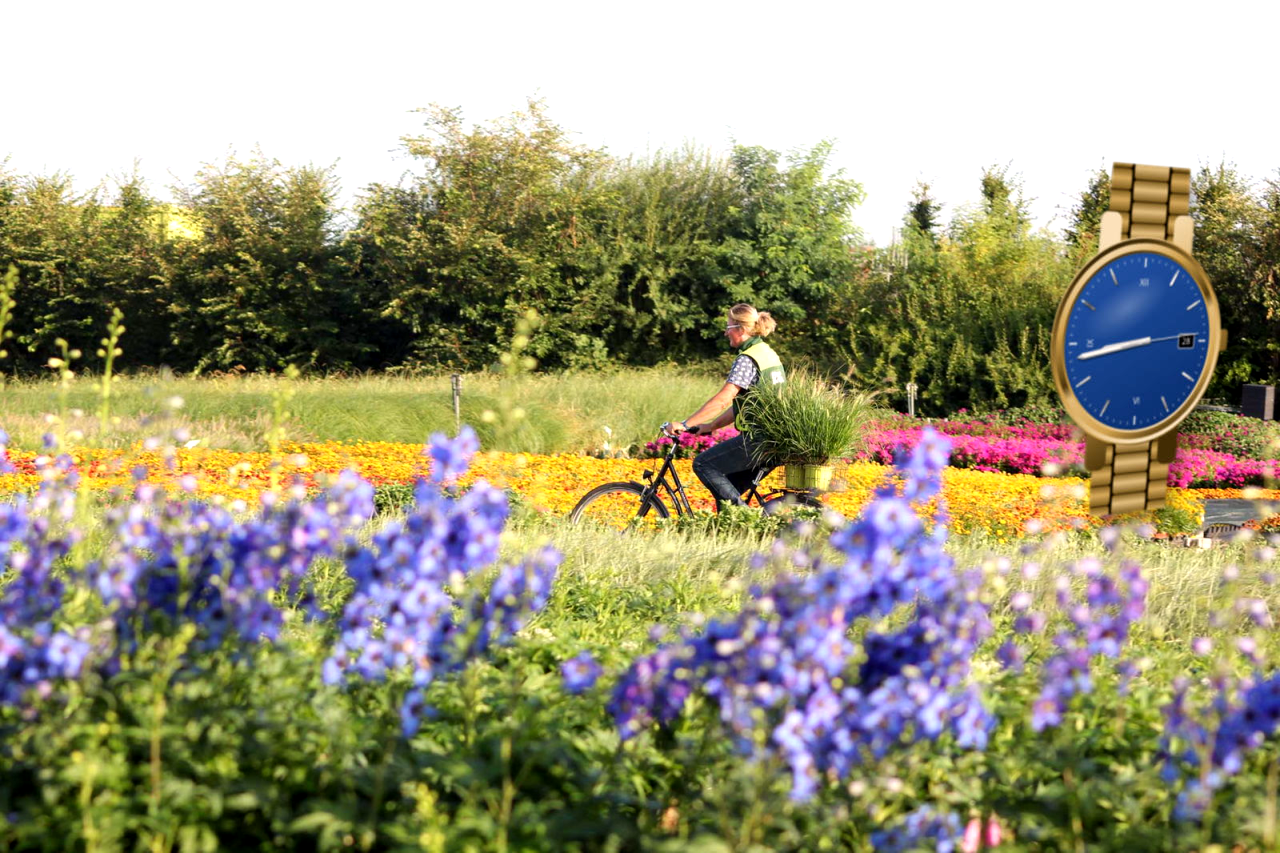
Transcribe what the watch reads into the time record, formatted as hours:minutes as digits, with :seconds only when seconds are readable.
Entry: 8:43:14
